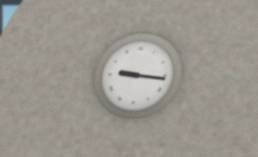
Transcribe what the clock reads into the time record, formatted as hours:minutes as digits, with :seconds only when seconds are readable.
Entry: 9:16
